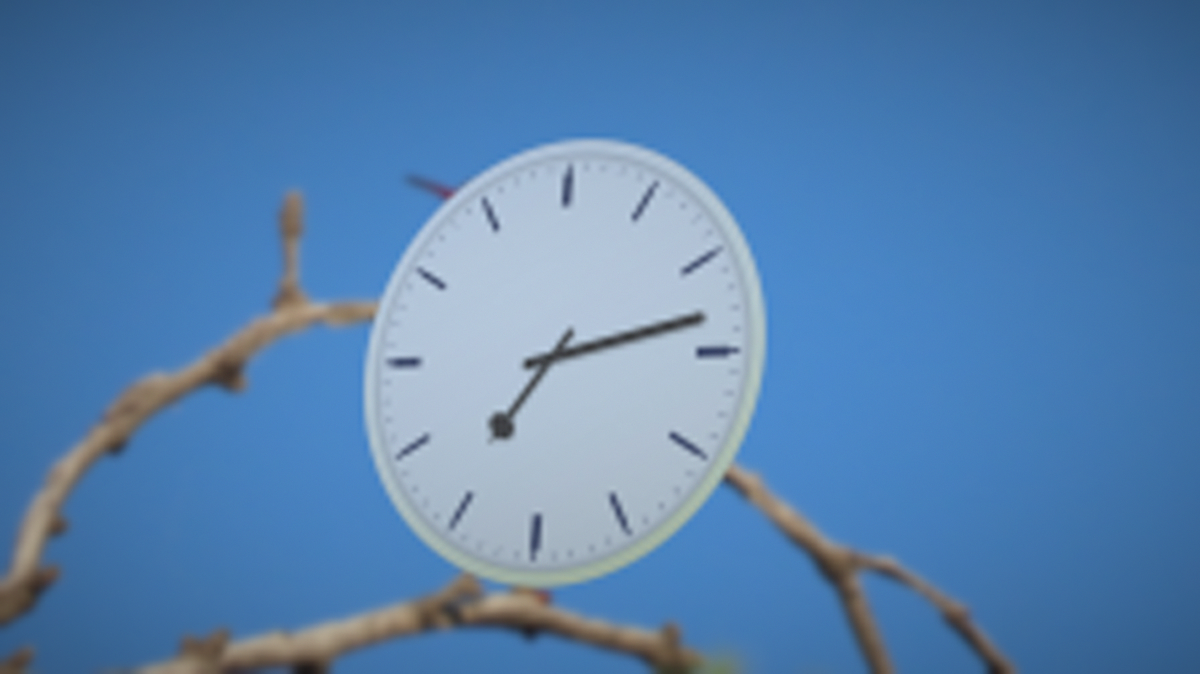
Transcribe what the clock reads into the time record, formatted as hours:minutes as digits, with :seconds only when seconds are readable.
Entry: 7:13
